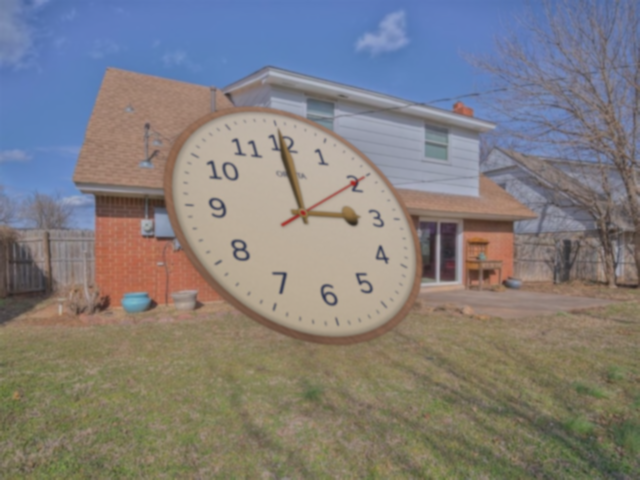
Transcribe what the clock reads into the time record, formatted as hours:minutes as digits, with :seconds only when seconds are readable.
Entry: 3:00:10
